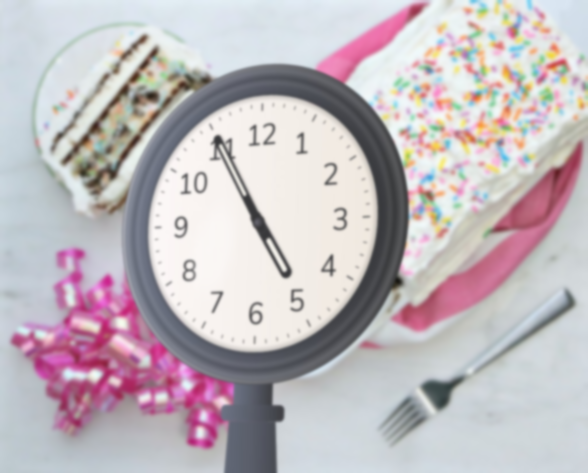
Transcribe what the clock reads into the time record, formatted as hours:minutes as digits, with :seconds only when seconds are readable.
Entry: 4:55
